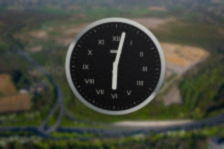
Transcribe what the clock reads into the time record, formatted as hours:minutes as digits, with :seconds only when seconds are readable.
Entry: 6:02
